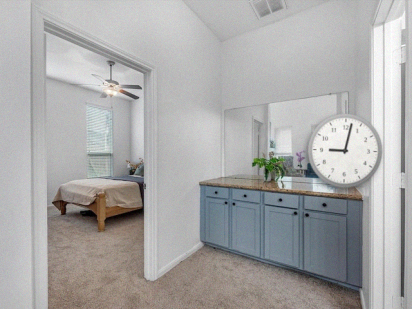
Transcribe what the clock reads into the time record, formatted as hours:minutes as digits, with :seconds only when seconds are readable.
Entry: 9:02
